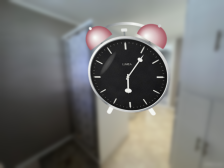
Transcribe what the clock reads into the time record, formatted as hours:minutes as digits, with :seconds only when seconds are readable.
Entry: 6:06
